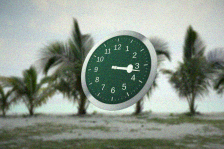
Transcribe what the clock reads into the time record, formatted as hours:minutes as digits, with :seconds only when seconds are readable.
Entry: 3:17
